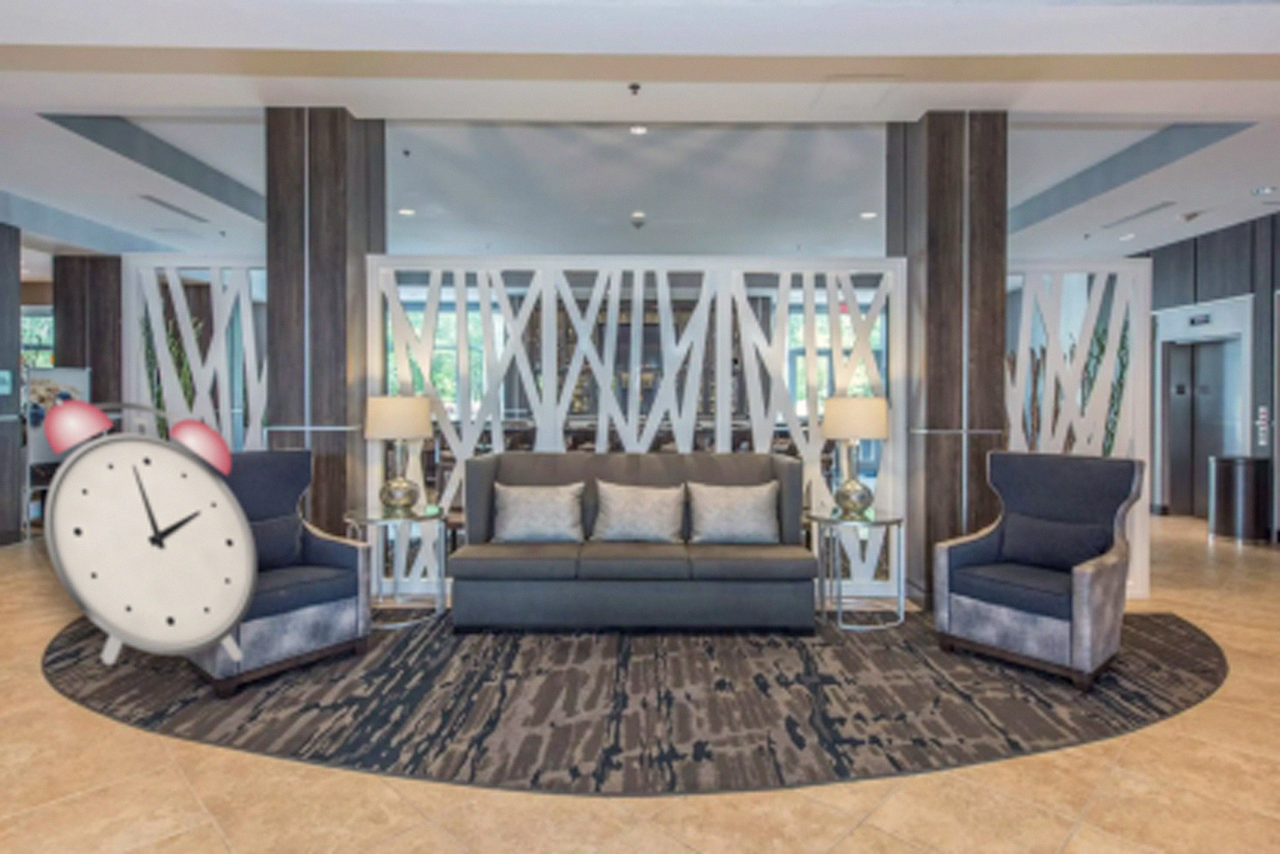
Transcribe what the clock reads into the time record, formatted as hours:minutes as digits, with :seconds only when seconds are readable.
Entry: 1:58
